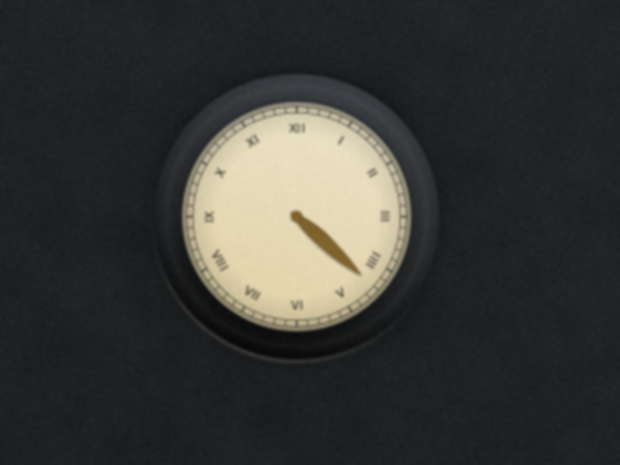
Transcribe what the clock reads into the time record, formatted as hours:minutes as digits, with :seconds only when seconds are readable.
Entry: 4:22
